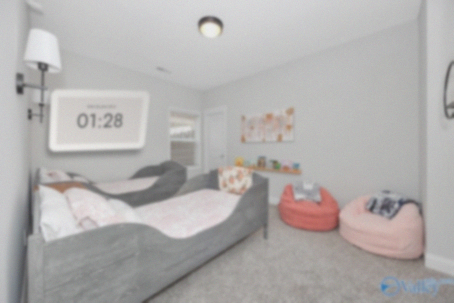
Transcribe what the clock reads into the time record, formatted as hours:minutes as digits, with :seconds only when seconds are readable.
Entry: 1:28
